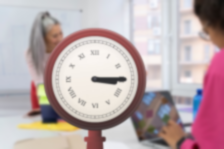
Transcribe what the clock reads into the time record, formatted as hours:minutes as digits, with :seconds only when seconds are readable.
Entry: 3:15
